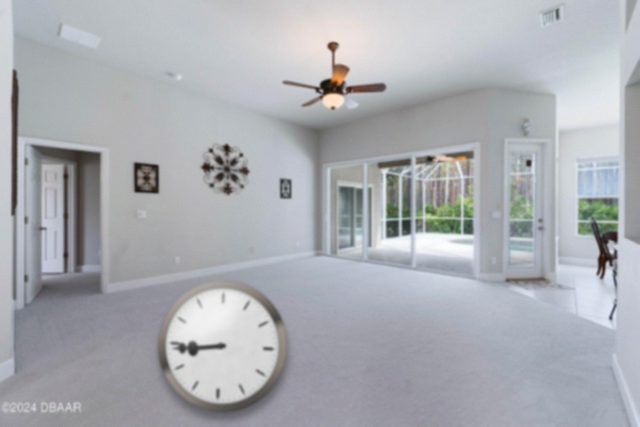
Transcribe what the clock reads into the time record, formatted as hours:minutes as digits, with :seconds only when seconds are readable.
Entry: 8:44
